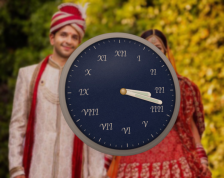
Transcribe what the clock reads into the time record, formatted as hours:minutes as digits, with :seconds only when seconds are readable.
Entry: 3:18
